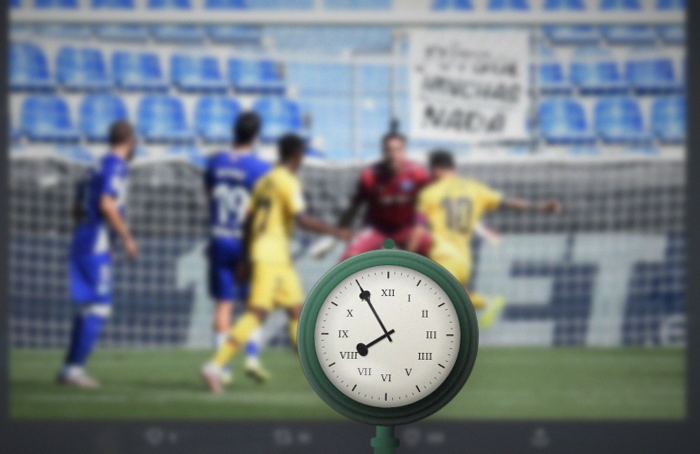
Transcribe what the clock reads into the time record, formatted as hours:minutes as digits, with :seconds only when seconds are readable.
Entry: 7:55
